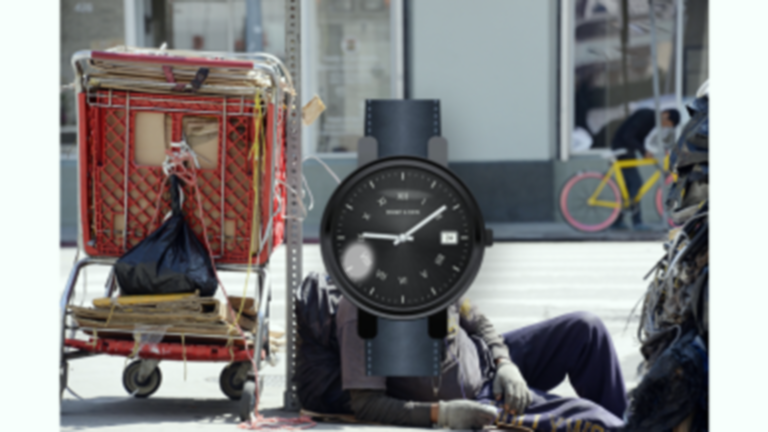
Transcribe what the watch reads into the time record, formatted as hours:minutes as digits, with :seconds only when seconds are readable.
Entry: 9:09
